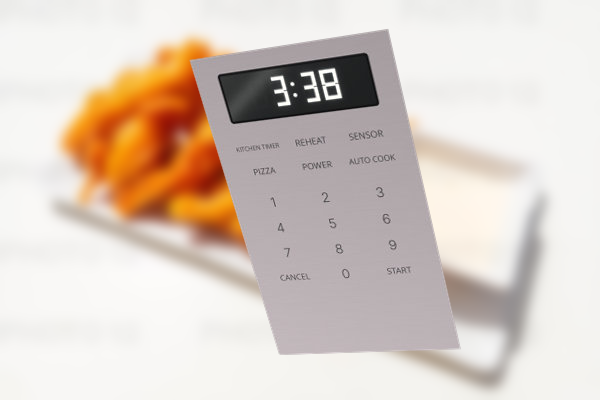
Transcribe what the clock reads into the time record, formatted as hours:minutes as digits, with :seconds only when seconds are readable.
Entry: 3:38
